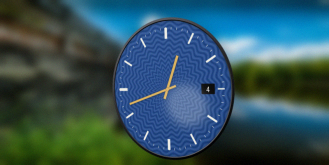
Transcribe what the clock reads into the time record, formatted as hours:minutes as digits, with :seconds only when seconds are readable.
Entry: 12:42
